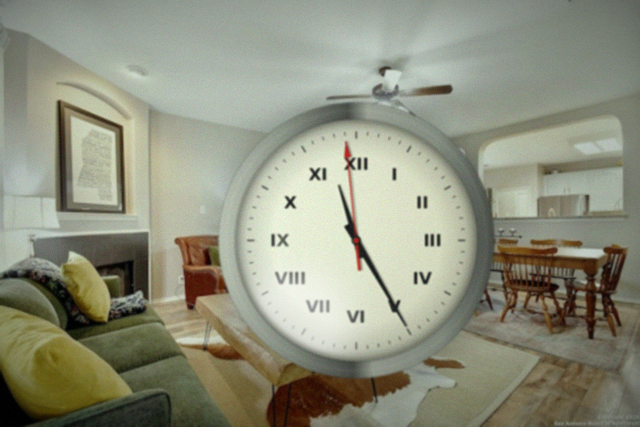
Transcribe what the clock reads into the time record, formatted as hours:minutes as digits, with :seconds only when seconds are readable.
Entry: 11:24:59
